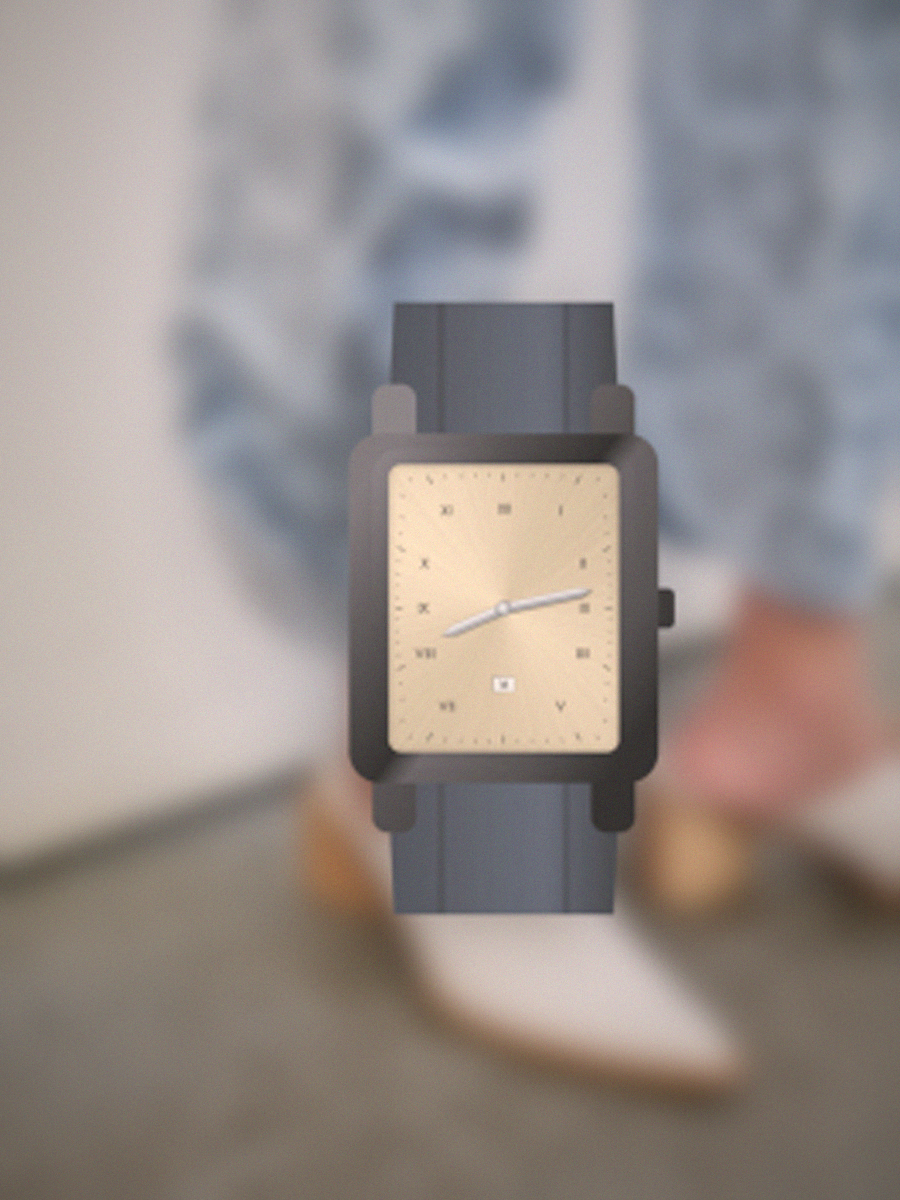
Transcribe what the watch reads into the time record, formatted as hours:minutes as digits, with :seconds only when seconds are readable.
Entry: 8:13
